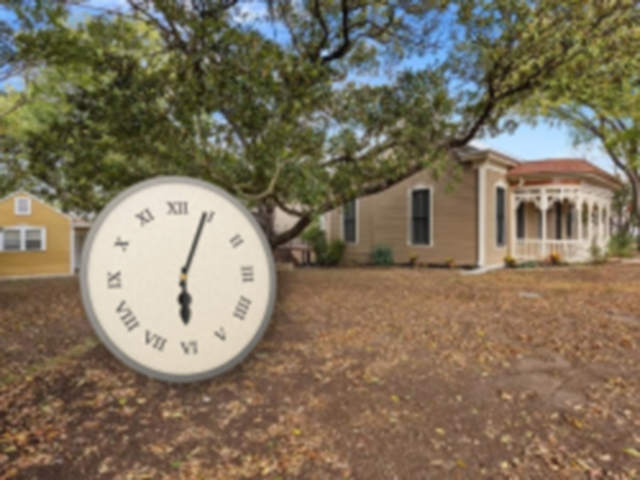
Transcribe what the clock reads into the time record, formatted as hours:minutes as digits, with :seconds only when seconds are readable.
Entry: 6:04
